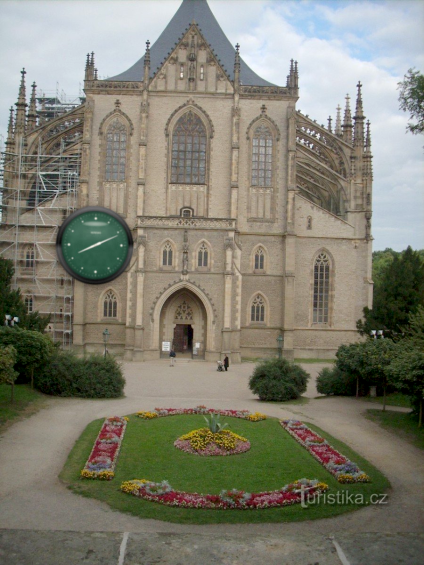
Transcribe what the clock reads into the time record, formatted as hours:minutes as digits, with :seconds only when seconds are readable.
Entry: 8:11
